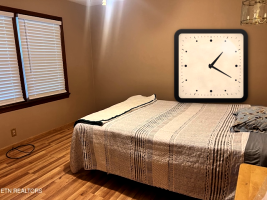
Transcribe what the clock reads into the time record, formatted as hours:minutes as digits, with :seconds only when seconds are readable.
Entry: 1:20
